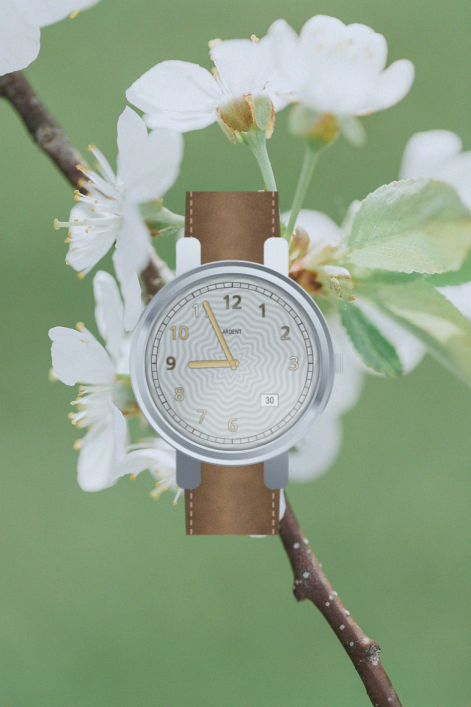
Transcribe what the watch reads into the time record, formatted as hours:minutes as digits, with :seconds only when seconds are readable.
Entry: 8:56
